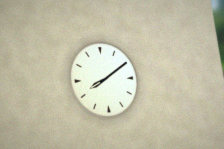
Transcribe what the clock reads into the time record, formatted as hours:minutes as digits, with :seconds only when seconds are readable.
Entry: 8:10
